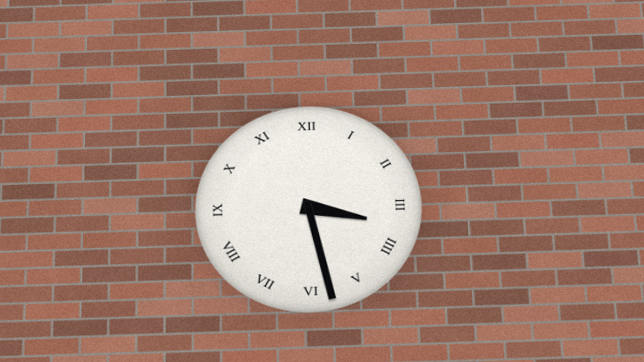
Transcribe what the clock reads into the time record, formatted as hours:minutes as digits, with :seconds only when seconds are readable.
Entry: 3:28
